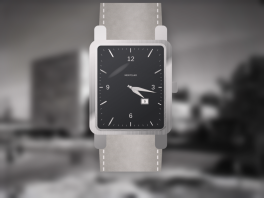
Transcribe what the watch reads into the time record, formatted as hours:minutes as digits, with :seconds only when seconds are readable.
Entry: 4:17
